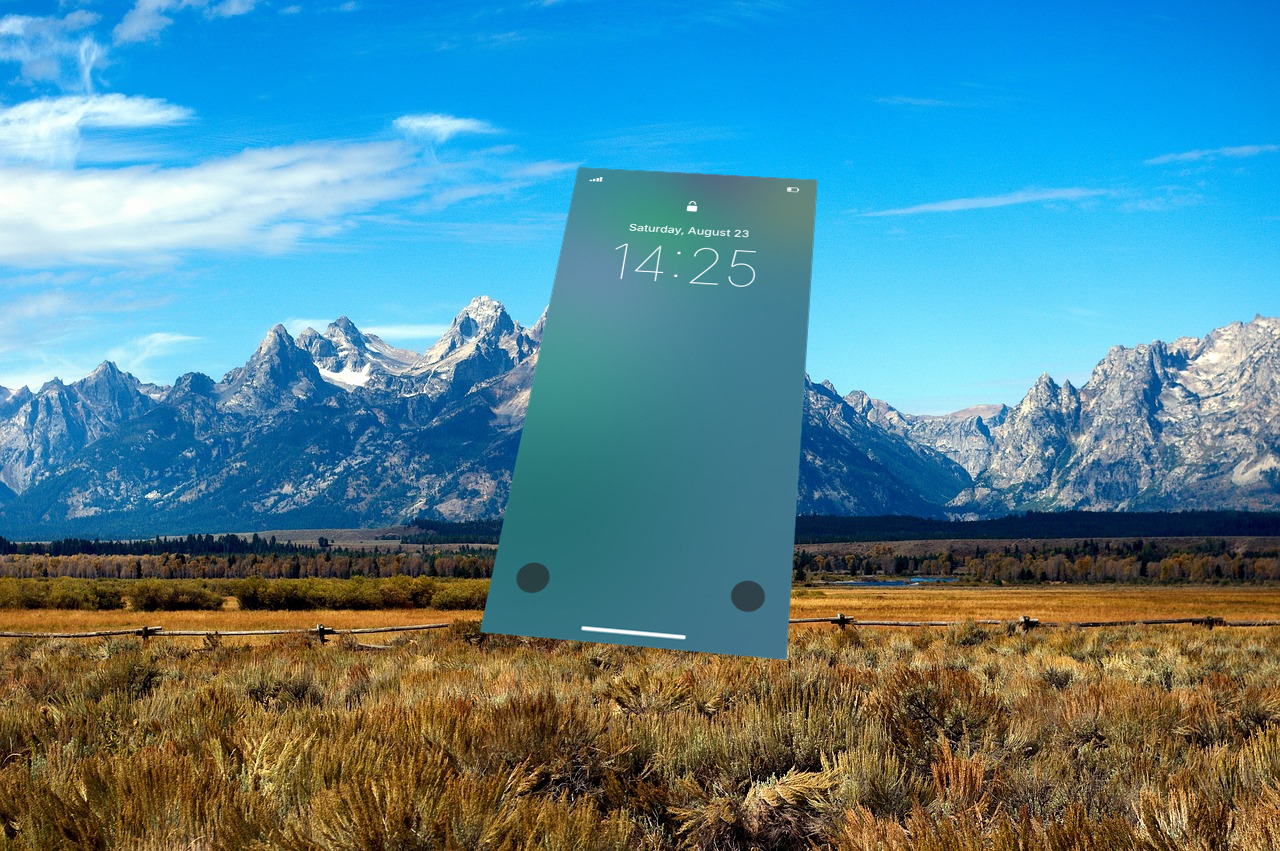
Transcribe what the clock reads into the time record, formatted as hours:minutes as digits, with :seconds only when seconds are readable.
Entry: 14:25
